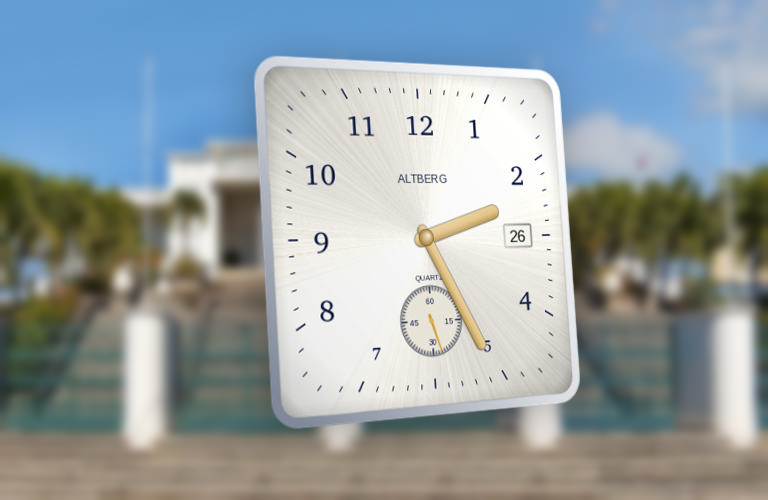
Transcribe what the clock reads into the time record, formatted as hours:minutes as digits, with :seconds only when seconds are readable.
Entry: 2:25:27
